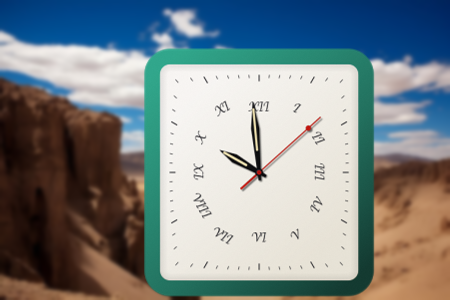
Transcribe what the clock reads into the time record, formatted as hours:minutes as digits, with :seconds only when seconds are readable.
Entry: 9:59:08
